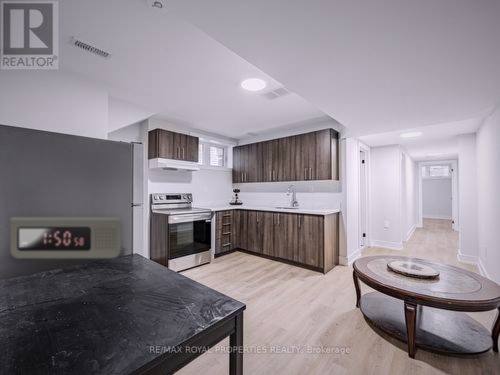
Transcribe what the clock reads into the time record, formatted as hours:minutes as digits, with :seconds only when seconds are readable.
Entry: 1:50
